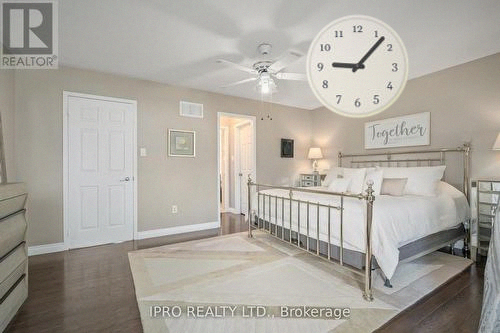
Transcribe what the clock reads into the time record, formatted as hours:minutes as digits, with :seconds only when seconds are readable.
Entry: 9:07
